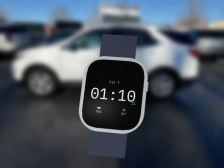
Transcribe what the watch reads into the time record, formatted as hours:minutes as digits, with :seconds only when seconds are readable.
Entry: 1:10
